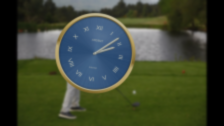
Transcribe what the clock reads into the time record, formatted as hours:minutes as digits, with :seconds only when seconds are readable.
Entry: 2:08
